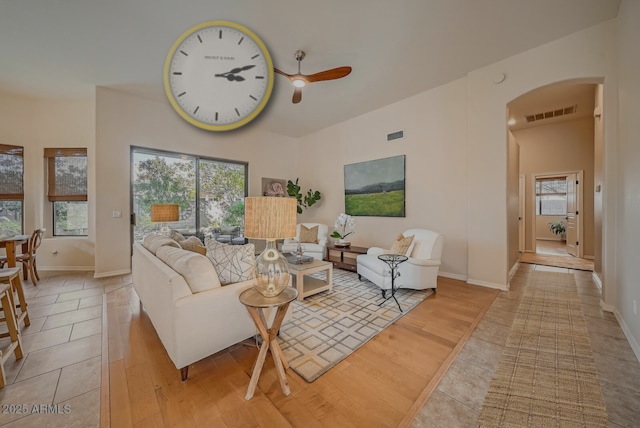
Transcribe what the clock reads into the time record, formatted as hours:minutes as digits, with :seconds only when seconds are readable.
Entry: 3:12
